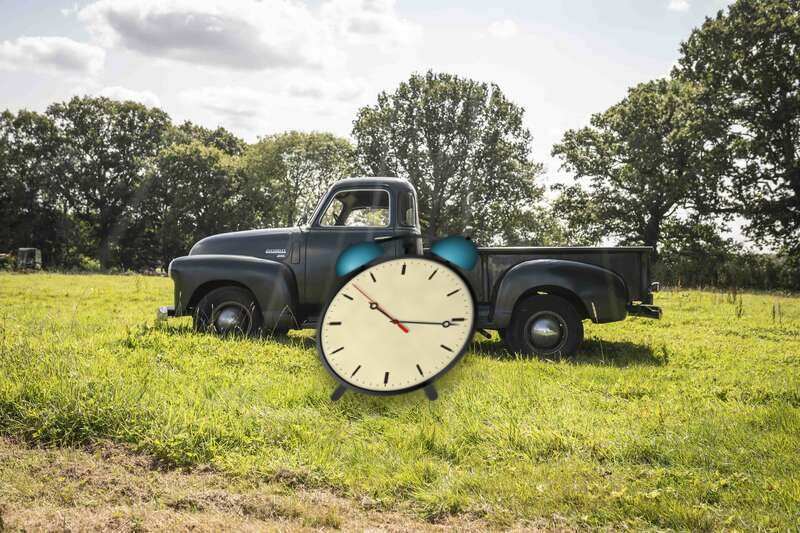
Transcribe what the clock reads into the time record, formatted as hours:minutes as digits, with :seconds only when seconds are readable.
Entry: 10:15:52
